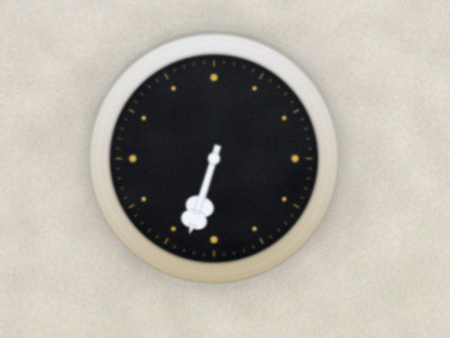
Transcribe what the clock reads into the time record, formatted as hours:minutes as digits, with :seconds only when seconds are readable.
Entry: 6:33
